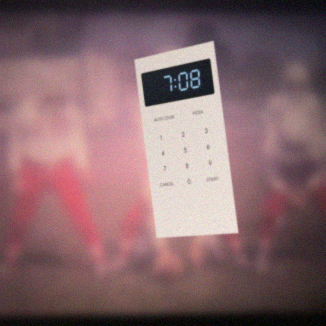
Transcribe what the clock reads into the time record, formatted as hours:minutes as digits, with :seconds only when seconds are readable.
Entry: 7:08
